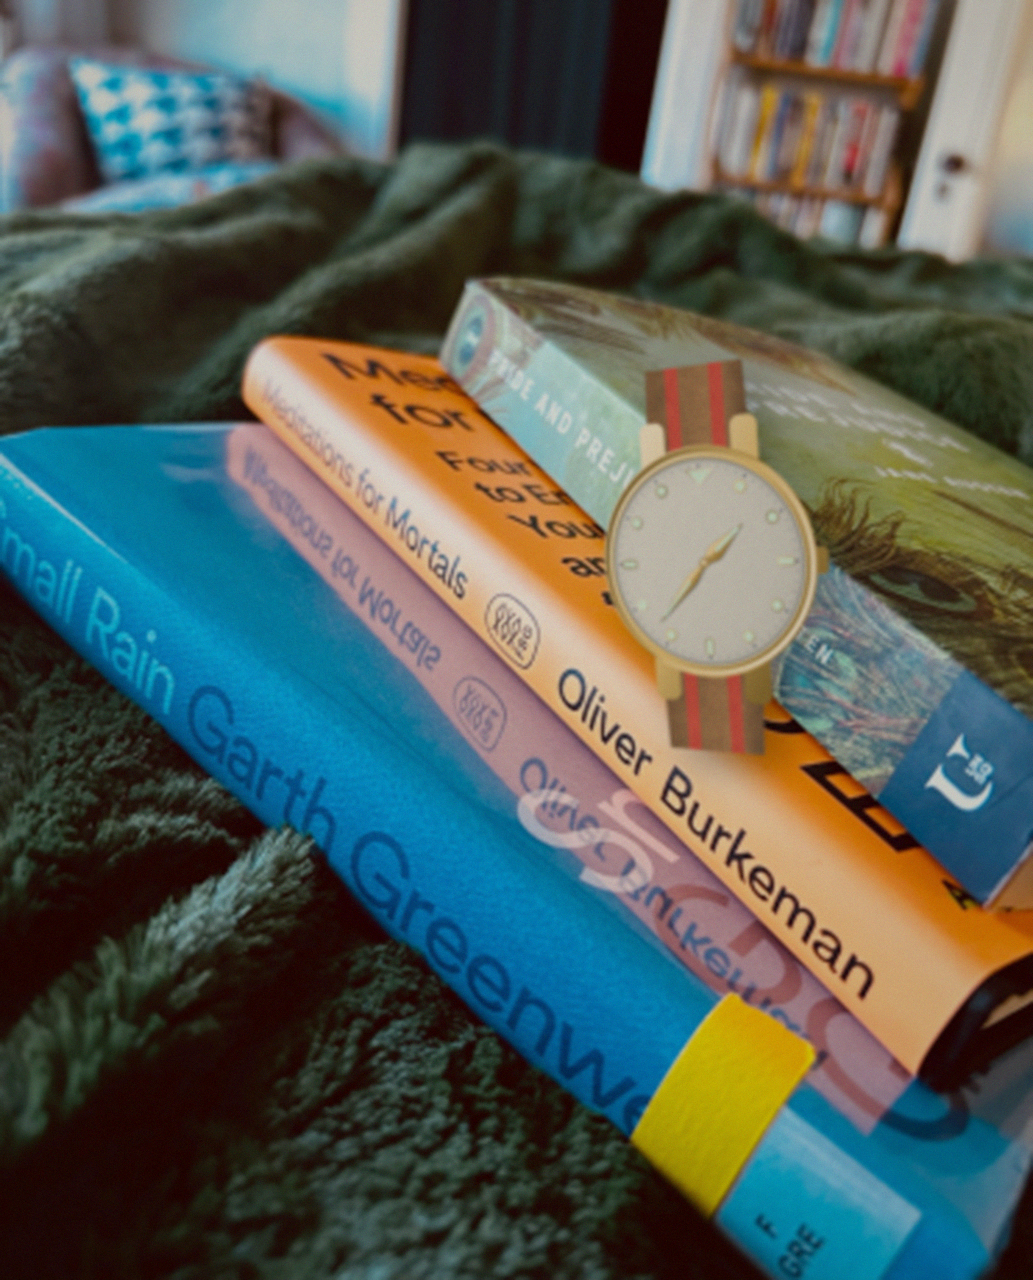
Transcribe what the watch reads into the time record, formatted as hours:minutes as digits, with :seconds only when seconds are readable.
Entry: 1:37
